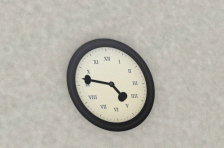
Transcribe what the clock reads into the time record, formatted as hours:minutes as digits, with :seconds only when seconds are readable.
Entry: 4:47
